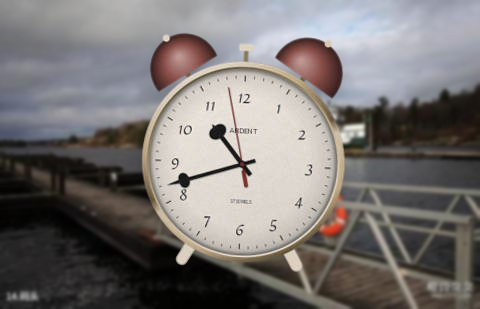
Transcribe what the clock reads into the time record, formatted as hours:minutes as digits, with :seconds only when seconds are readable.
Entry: 10:41:58
